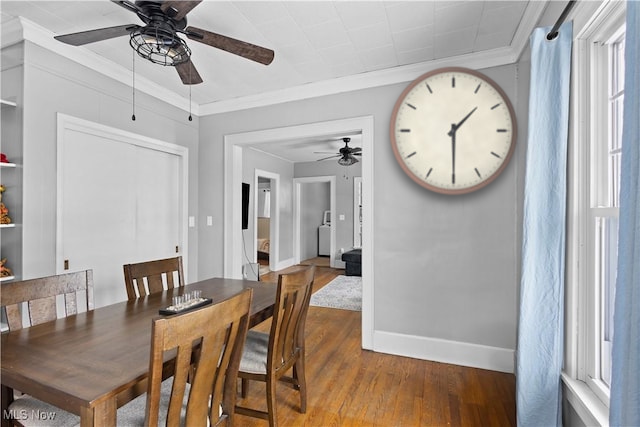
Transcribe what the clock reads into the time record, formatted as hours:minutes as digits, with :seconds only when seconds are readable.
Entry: 1:30
